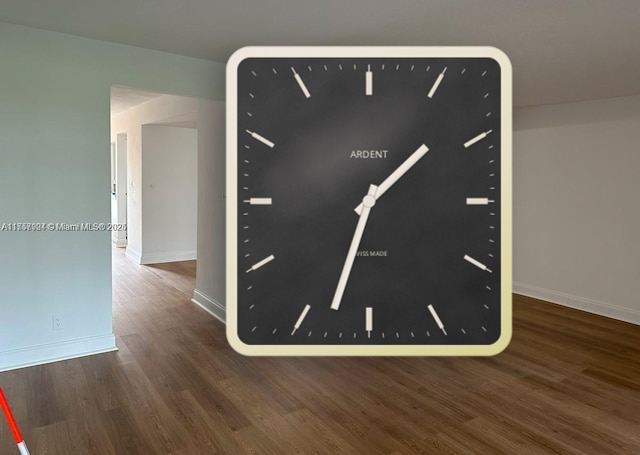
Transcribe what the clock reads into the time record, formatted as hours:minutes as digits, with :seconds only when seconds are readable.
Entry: 1:33
